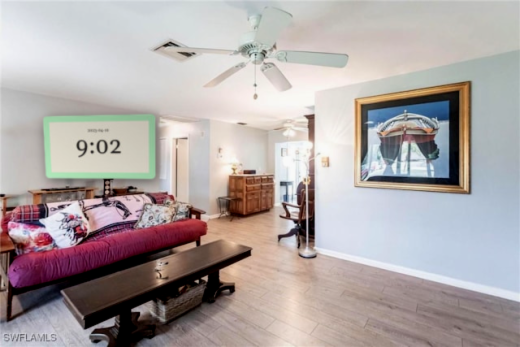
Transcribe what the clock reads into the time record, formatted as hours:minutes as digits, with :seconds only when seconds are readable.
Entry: 9:02
